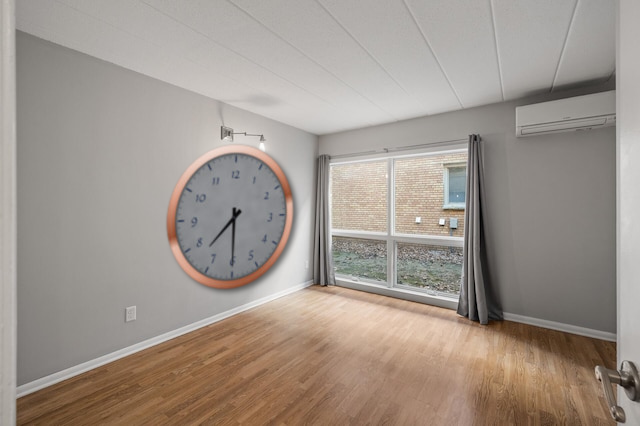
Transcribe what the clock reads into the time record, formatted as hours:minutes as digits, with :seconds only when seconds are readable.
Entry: 7:30
